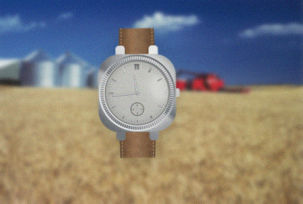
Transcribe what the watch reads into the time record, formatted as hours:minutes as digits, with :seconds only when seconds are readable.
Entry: 11:44
